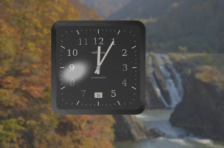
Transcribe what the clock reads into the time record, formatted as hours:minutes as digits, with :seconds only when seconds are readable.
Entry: 12:05
